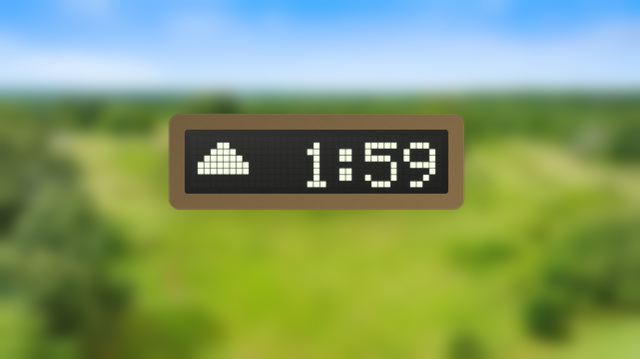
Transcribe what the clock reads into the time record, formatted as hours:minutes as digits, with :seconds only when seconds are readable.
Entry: 1:59
